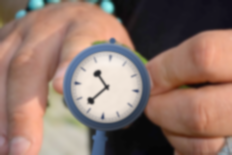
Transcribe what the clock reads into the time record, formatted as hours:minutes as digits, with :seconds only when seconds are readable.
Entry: 10:37
